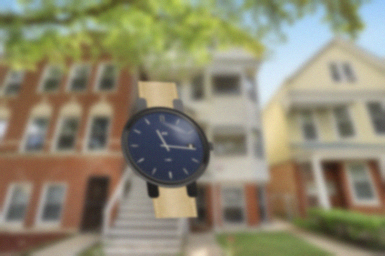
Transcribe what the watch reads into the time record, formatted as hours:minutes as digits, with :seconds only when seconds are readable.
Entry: 11:16
